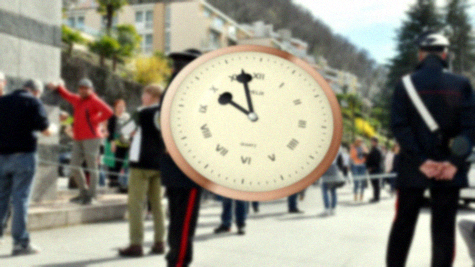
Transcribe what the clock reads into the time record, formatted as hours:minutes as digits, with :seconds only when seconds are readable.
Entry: 9:57
